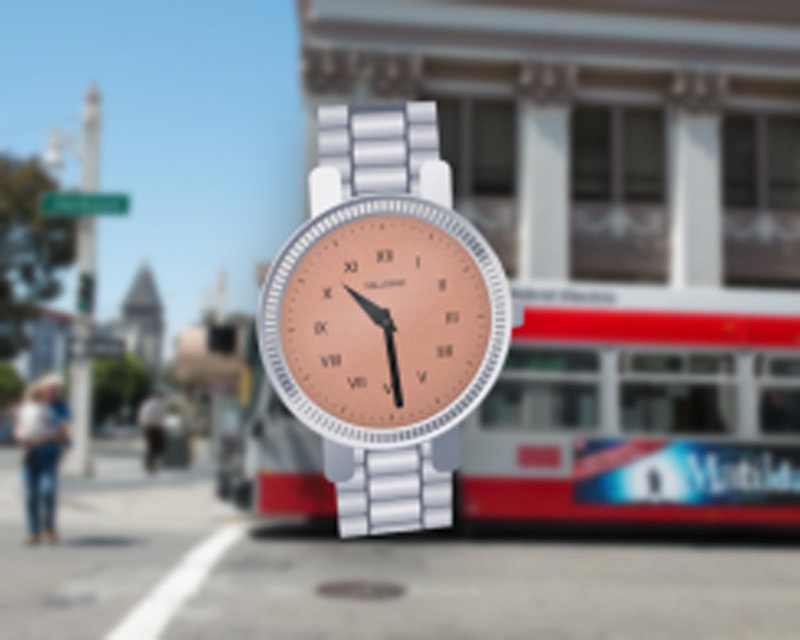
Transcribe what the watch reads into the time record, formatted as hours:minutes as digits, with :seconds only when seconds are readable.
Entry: 10:29
